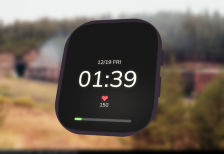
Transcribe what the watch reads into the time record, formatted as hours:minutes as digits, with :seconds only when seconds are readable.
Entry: 1:39
